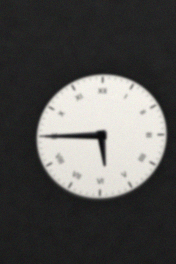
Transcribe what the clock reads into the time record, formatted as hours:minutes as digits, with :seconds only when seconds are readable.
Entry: 5:45
